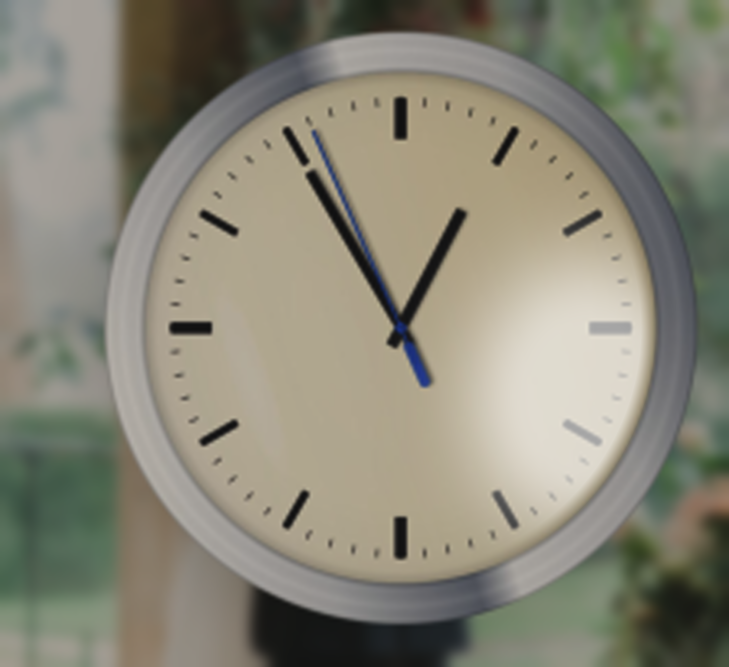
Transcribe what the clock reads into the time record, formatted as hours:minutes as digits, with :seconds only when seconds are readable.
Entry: 12:54:56
